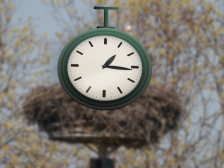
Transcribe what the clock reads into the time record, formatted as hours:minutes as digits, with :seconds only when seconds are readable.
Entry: 1:16
